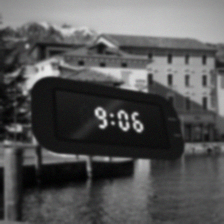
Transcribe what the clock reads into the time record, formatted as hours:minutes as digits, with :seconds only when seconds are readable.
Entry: 9:06
